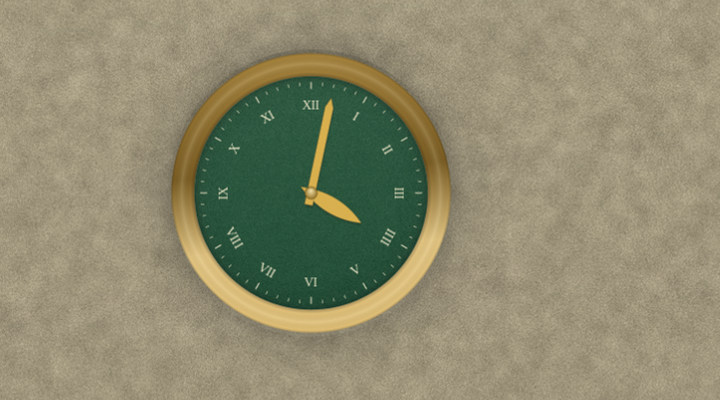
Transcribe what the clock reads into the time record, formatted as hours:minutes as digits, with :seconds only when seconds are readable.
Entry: 4:02
